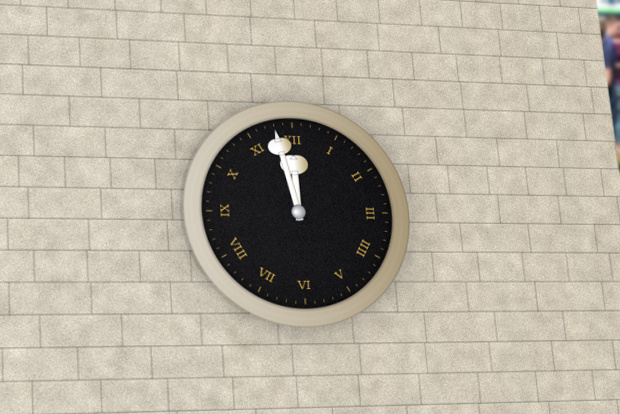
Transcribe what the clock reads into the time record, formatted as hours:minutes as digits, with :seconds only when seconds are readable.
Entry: 11:58
